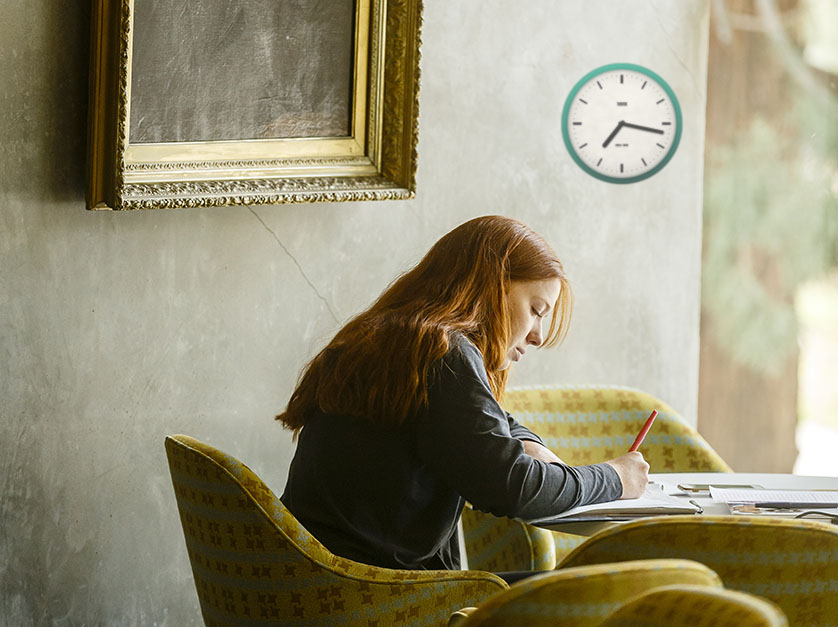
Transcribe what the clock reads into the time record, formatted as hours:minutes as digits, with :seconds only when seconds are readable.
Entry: 7:17
